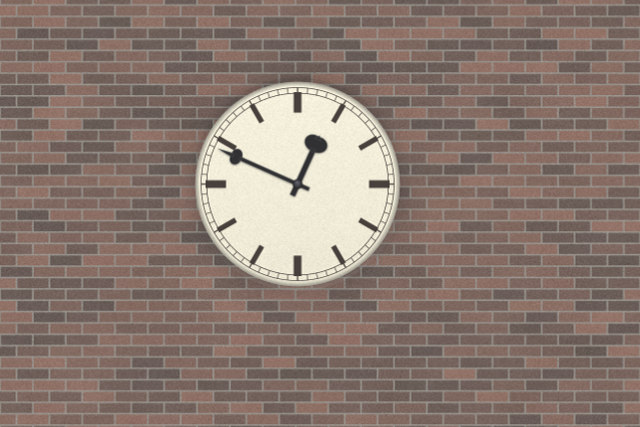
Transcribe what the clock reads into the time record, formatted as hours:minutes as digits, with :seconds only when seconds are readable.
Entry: 12:49
